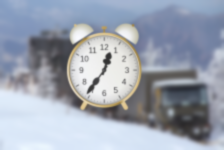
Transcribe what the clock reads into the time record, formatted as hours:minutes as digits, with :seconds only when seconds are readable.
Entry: 12:36
